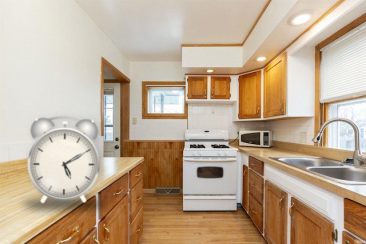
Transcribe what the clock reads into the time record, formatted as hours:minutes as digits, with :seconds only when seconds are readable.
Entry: 5:10
